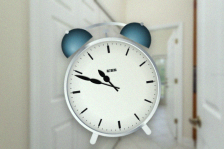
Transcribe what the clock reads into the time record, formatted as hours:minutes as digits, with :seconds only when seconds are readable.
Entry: 10:49
